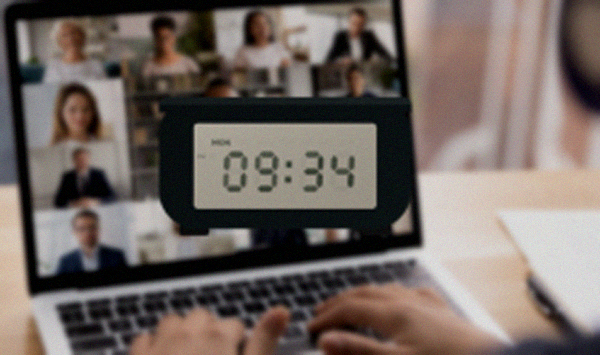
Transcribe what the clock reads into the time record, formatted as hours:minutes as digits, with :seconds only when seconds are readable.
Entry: 9:34
